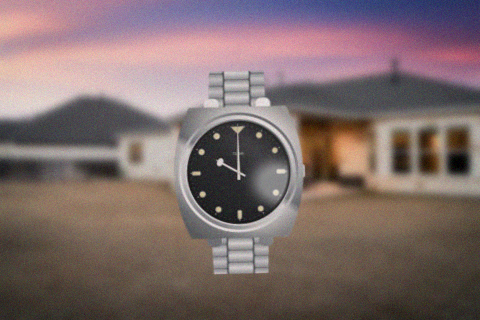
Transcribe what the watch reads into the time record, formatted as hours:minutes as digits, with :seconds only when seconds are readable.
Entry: 10:00
